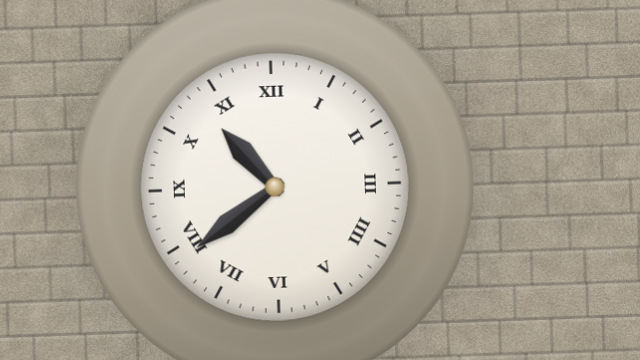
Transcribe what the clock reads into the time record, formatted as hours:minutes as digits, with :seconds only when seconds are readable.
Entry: 10:39
